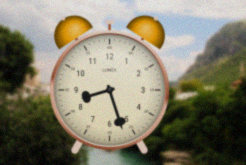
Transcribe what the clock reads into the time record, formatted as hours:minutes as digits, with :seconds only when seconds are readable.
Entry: 8:27
